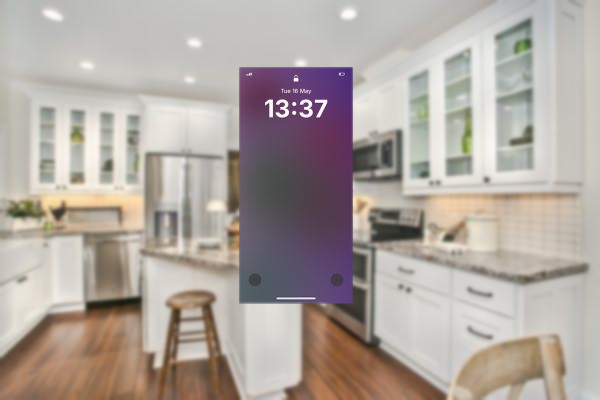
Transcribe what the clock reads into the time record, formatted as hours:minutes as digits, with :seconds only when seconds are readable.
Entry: 13:37
